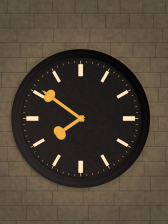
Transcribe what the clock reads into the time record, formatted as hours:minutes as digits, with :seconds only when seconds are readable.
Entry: 7:51
